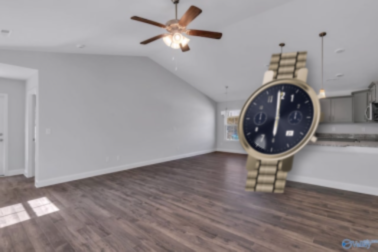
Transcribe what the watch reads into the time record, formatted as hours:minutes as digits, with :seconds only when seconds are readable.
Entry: 5:59
